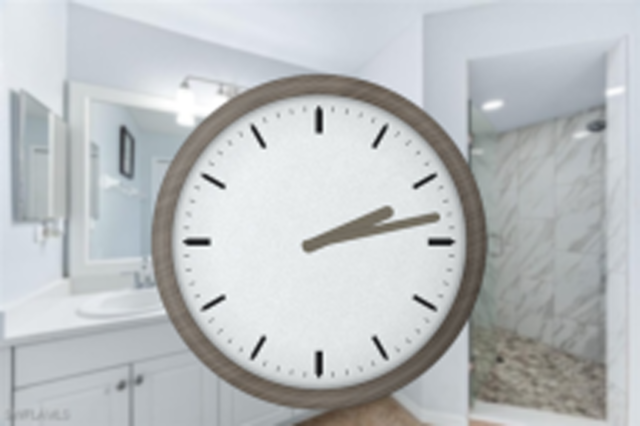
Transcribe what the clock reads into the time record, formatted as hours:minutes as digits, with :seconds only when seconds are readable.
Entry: 2:13
